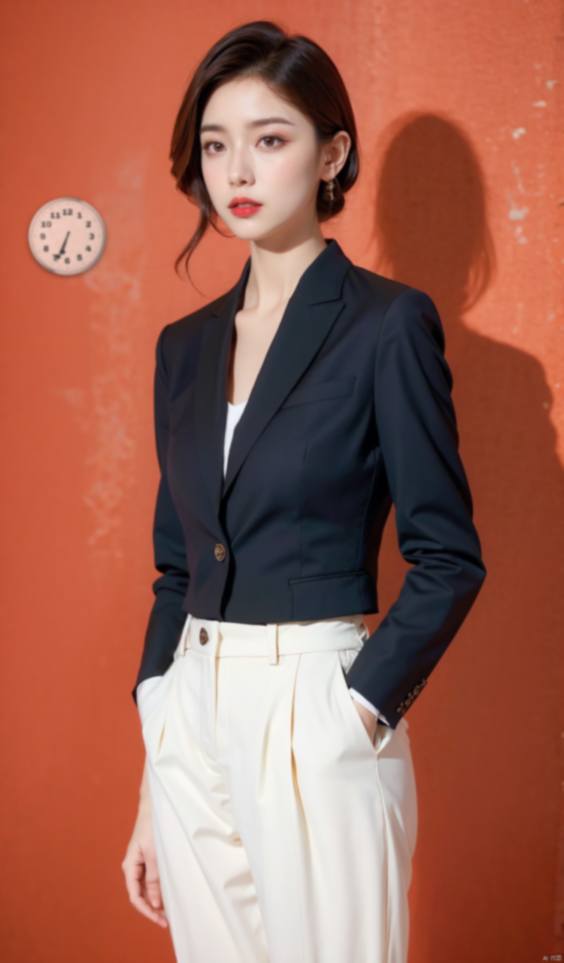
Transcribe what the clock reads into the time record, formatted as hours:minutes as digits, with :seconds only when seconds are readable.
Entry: 6:34
